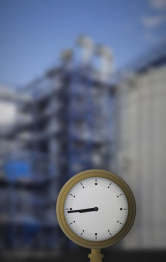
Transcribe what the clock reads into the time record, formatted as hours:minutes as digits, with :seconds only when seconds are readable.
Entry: 8:44
